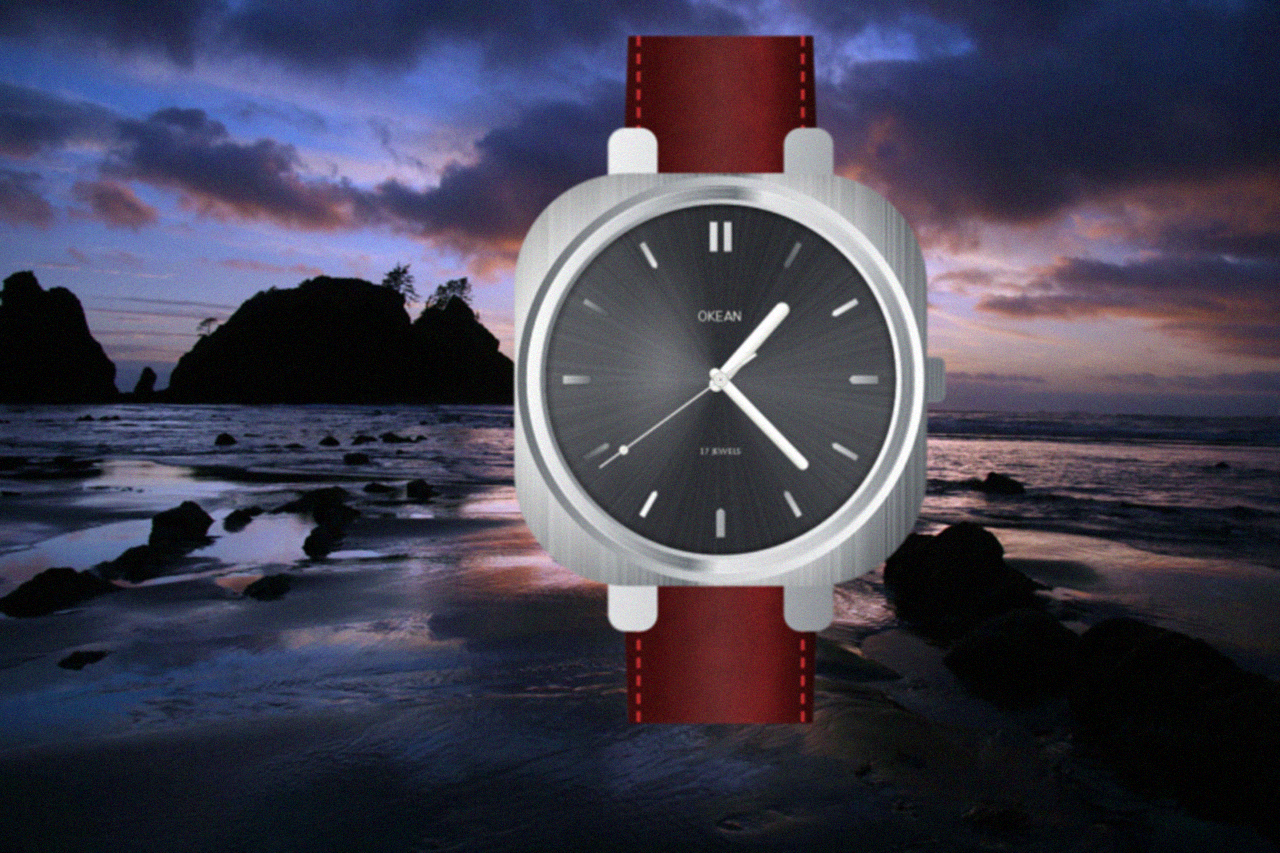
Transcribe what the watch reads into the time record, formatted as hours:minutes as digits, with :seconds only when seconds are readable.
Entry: 1:22:39
